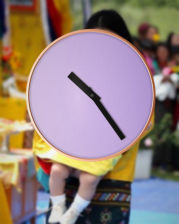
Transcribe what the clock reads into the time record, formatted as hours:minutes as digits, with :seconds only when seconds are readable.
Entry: 10:24
